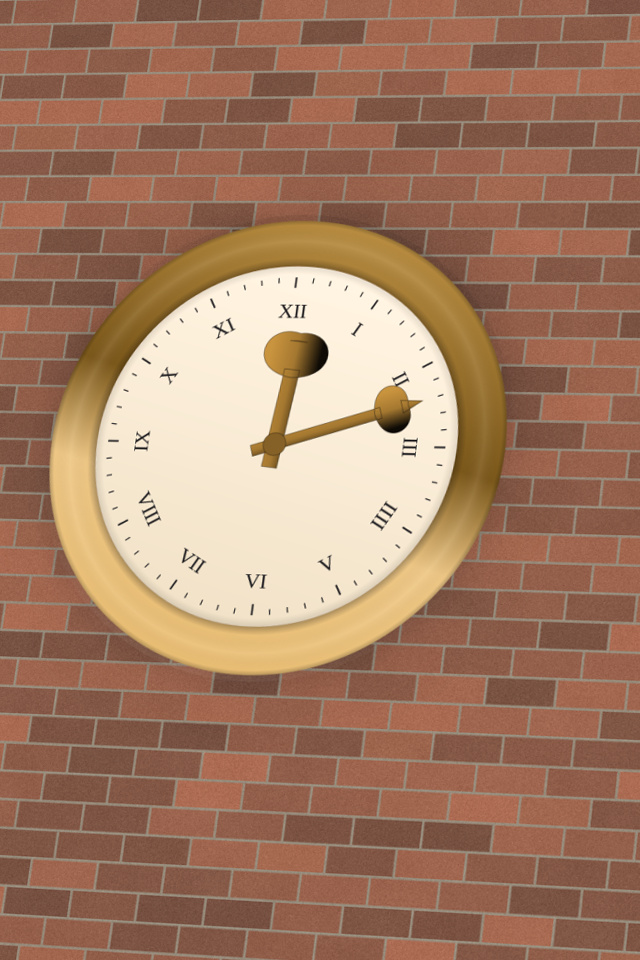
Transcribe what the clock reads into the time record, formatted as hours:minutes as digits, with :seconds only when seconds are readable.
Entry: 12:12
